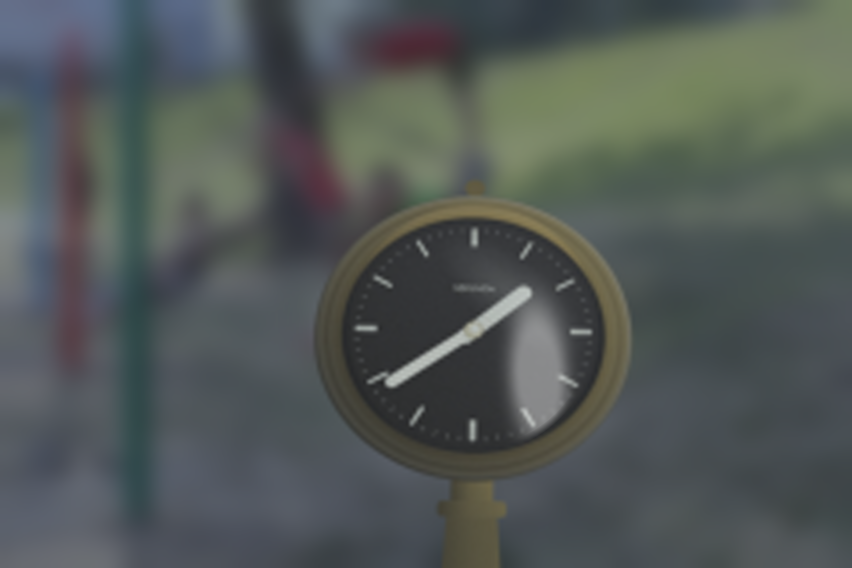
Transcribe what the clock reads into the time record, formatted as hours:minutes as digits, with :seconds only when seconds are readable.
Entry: 1:39
